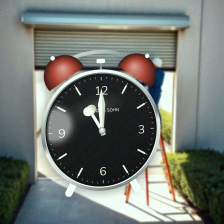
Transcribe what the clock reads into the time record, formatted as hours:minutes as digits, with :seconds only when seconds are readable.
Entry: 11:00
